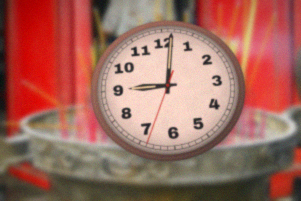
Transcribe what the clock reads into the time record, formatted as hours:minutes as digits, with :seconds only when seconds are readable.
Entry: 9:01:34
